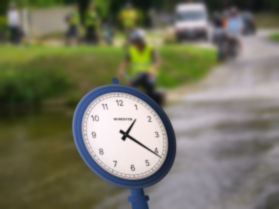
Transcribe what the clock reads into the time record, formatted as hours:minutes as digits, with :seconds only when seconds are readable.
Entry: 1:21
